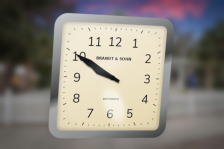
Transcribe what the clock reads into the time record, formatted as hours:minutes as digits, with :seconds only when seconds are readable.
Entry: 9:50
